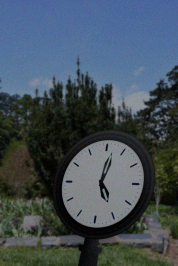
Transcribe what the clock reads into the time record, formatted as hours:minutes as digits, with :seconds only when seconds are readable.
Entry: 5:02
